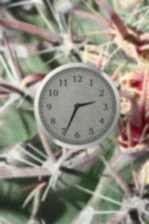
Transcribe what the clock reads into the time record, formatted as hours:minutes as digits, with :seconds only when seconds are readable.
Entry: 2:34
